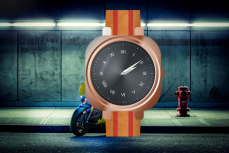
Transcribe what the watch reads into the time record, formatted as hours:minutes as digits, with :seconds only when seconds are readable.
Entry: 2:09
